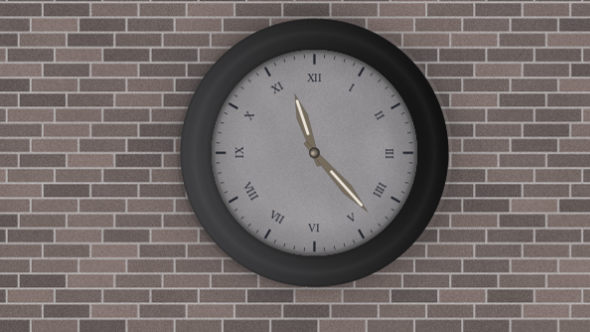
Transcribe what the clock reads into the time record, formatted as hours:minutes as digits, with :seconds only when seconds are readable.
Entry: 11:23
